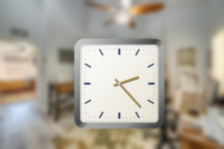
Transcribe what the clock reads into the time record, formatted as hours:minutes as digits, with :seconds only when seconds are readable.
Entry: 2:23
